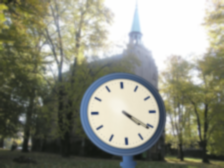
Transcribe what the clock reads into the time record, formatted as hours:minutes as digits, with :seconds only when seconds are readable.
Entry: 4:21
